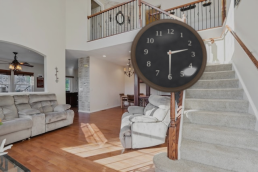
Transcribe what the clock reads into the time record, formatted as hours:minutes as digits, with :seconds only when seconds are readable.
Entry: 2:30
